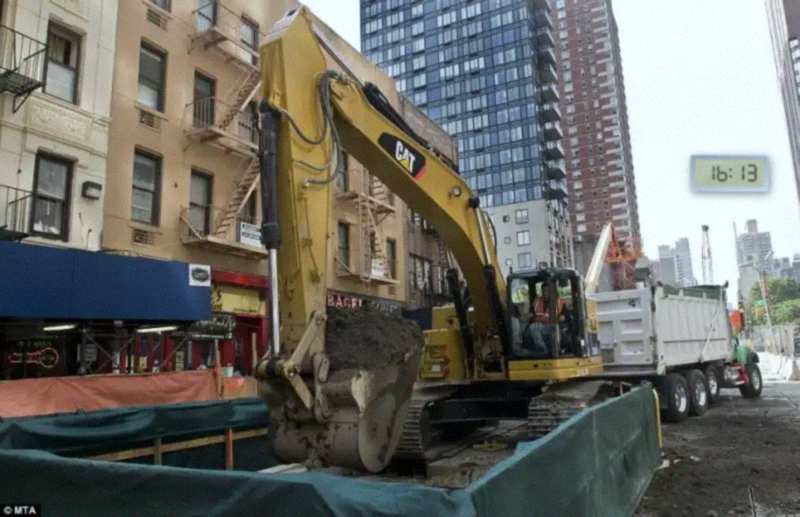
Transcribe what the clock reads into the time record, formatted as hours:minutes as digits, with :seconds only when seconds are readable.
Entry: 16:13
